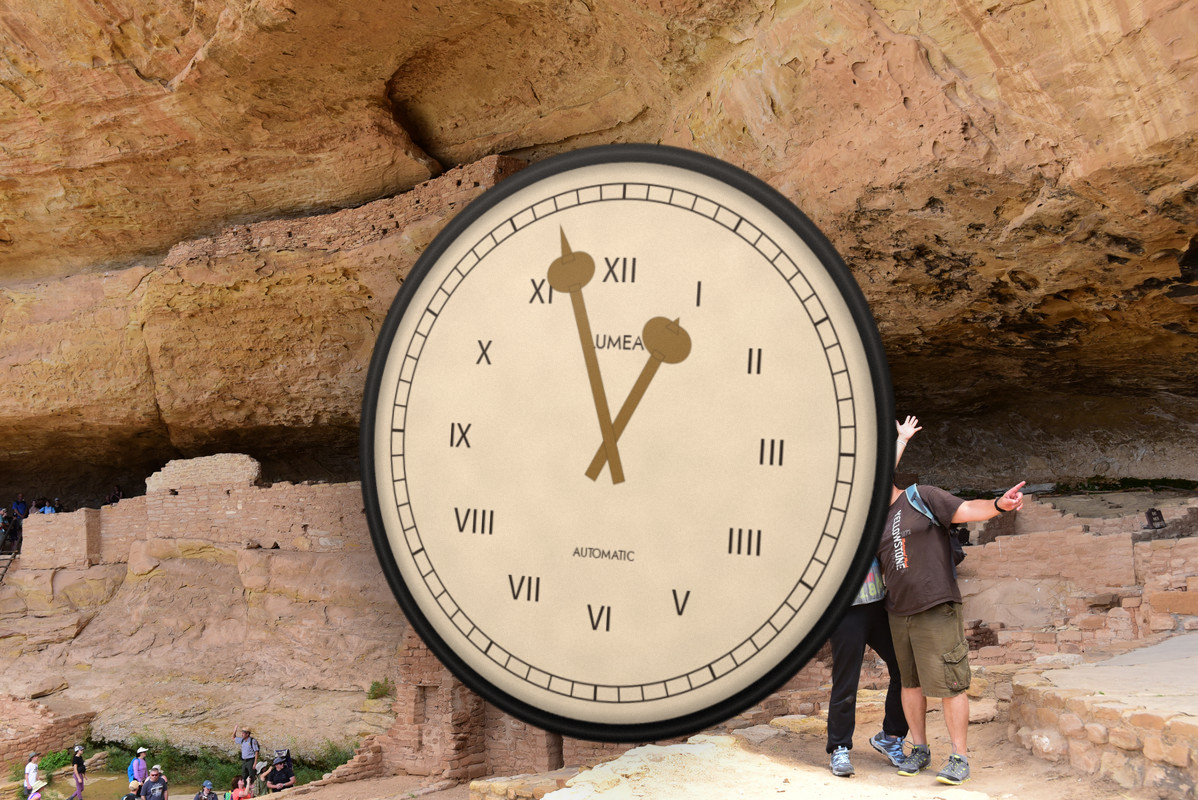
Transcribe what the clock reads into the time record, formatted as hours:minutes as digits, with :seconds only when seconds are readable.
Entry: 12:57
